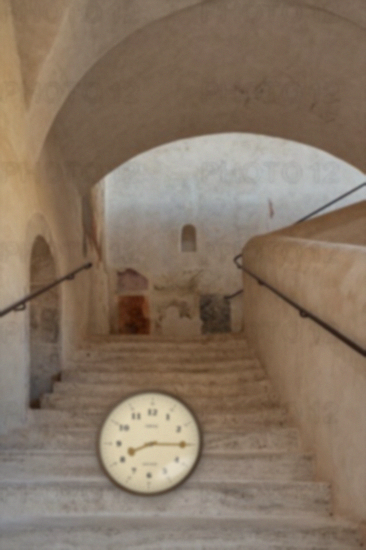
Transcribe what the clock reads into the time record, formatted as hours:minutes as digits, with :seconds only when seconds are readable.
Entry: 8:15
